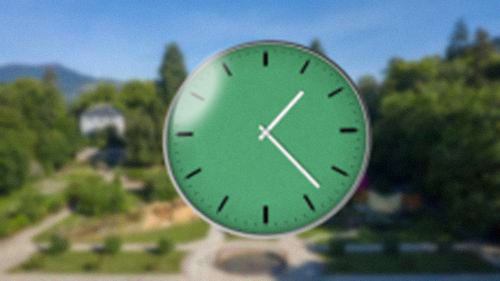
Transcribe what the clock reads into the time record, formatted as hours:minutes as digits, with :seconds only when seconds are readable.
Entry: 1:23
